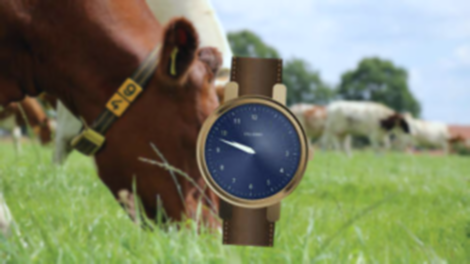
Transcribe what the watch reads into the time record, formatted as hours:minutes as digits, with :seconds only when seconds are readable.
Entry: 9:48
